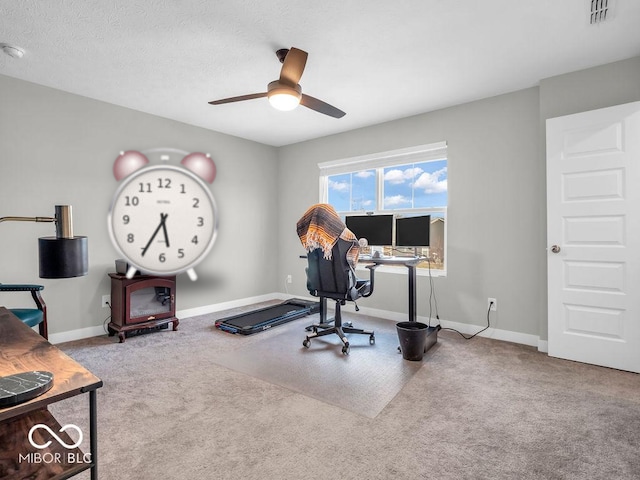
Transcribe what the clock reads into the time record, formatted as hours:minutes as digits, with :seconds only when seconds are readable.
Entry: 5:35
